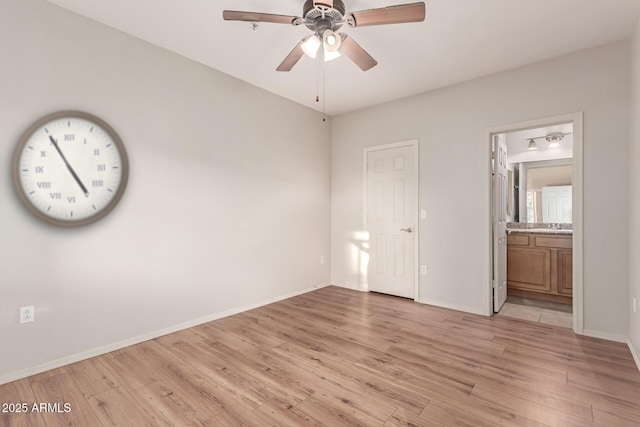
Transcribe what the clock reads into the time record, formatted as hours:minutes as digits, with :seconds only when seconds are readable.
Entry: 4:55
